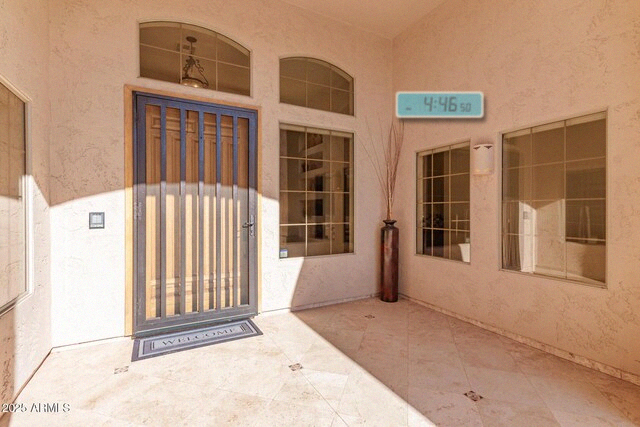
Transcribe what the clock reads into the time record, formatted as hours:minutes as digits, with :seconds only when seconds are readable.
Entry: 4:46
